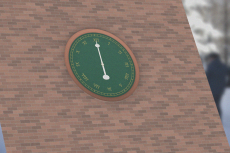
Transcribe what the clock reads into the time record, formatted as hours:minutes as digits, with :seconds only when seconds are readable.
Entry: 6:00
